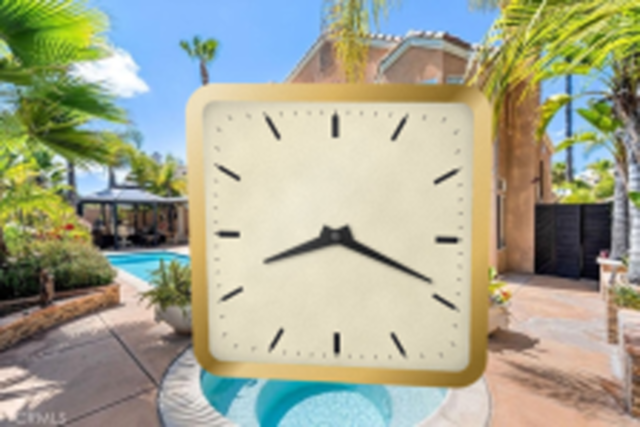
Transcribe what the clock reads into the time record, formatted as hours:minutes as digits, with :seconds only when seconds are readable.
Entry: 8:19
